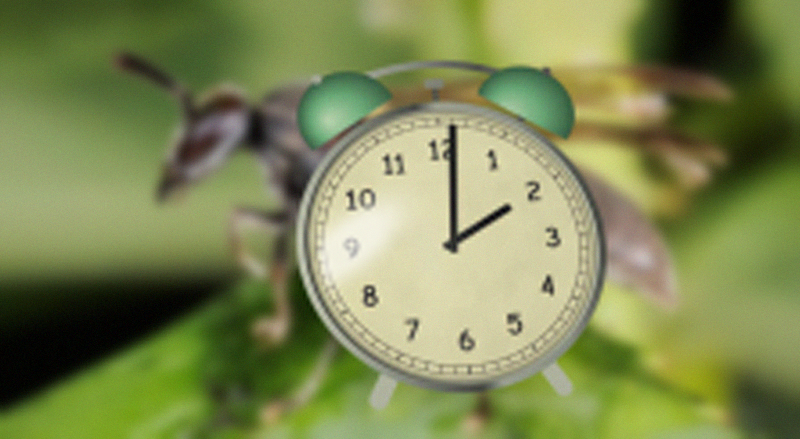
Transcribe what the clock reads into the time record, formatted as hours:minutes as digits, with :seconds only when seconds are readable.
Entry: 2:01
